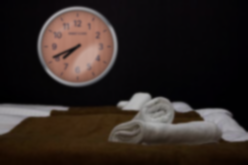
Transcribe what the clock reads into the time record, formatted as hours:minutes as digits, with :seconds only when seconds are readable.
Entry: 7:41
